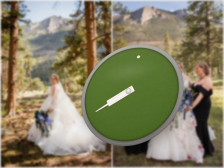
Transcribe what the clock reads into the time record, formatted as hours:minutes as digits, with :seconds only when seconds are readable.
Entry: 7:38
